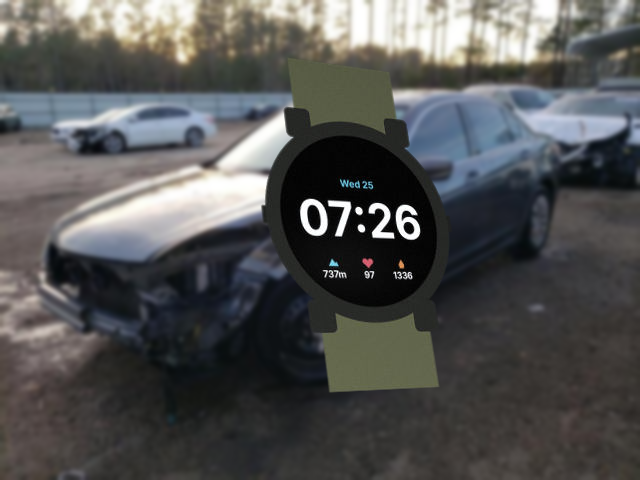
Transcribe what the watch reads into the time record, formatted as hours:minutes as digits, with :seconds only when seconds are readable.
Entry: 7:26
